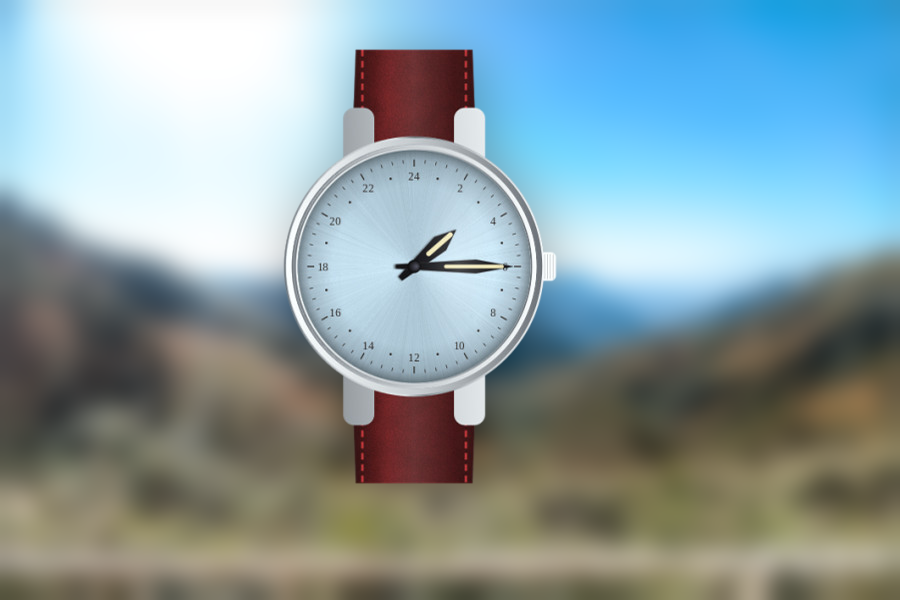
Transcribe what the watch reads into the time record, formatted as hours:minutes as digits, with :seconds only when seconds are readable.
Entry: 3:15
